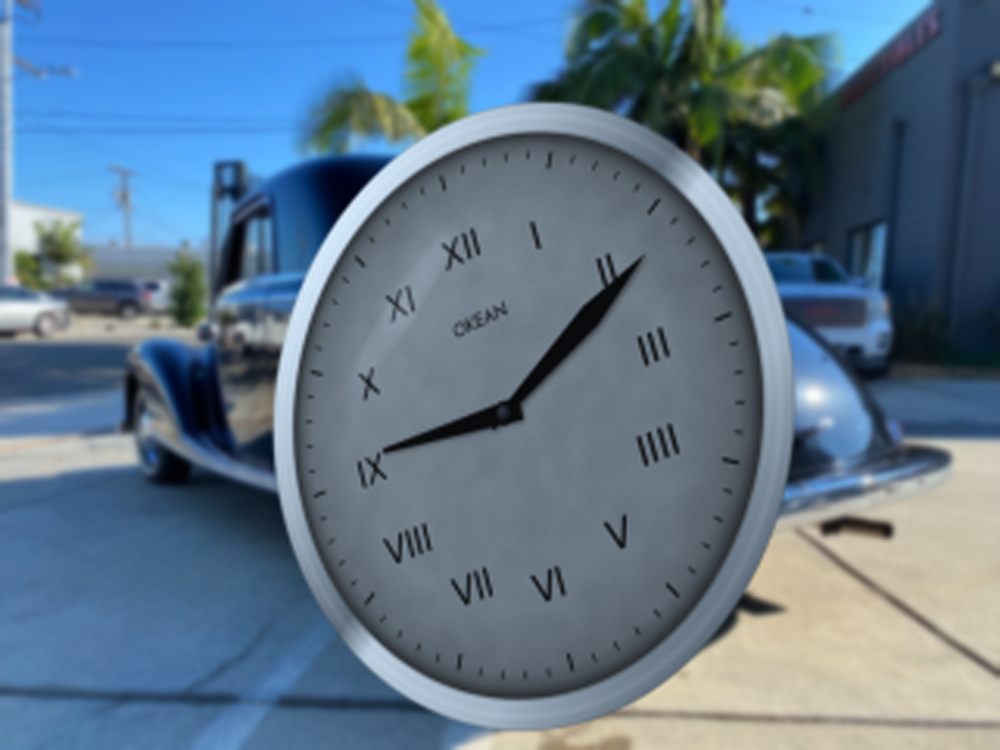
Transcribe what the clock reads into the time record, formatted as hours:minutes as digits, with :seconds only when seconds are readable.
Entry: 9:11
